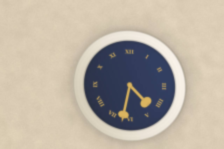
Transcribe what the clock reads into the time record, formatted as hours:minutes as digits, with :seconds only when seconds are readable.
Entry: 4:32
